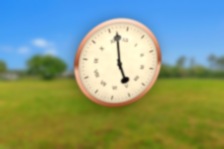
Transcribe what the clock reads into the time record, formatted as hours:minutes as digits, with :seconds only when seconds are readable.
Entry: 4:57
